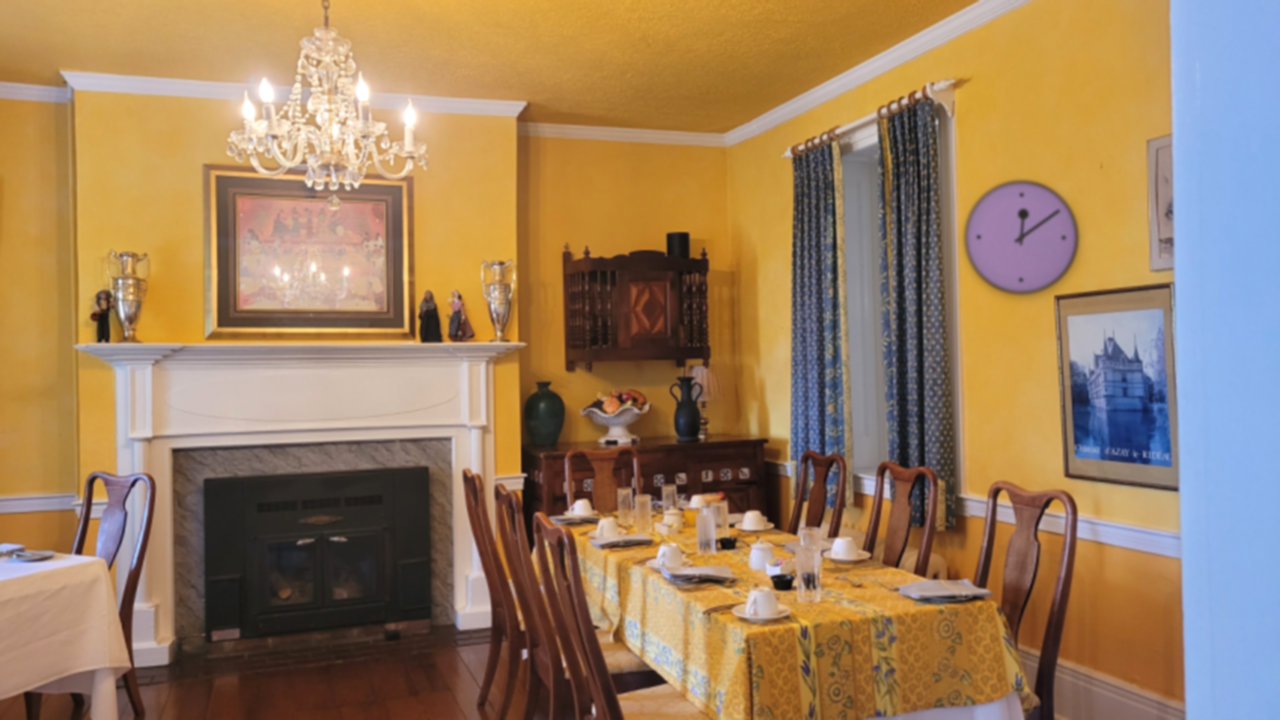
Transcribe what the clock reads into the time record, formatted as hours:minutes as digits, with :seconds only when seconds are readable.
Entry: 12:09
